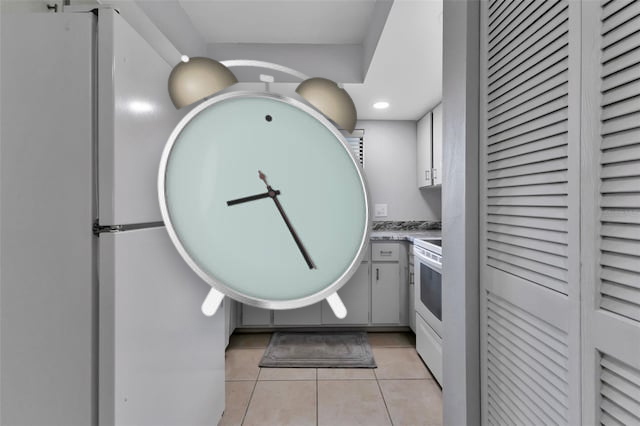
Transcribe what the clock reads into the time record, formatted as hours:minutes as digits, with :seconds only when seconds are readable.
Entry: 8:25:25
